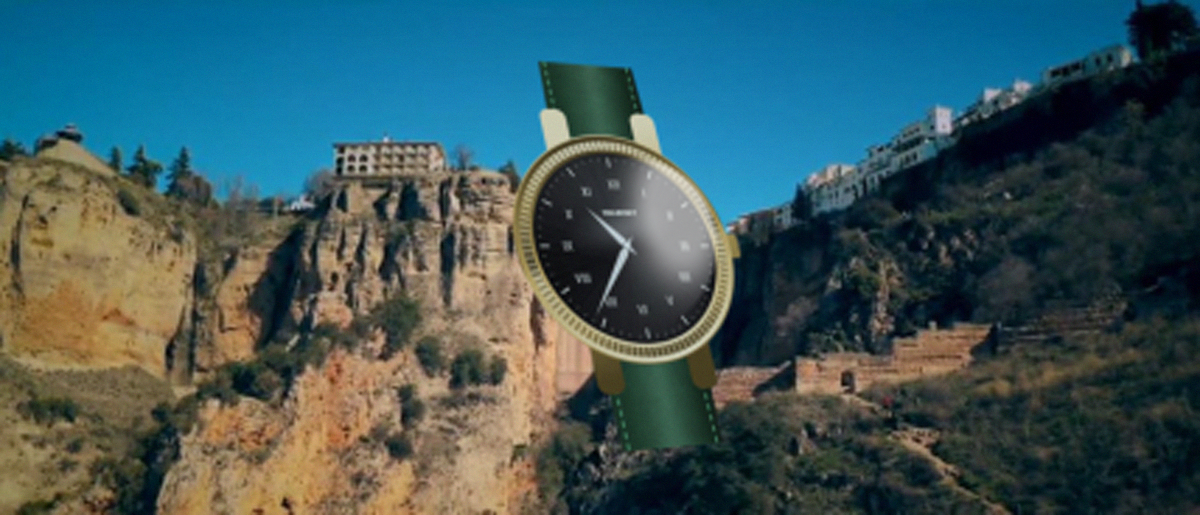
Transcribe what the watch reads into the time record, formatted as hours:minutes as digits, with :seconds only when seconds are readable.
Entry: 10:36
